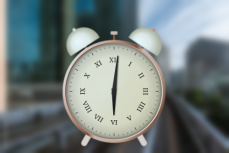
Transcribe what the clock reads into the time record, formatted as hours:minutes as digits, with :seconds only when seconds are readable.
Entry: 6:01
